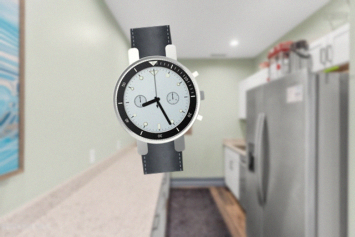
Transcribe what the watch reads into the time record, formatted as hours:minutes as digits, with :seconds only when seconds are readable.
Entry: 8:26
